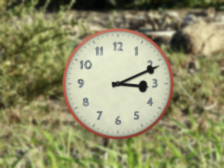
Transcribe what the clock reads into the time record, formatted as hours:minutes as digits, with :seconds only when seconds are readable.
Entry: 3:11
